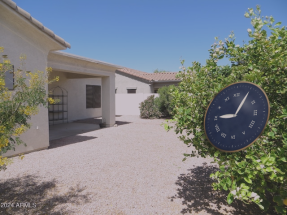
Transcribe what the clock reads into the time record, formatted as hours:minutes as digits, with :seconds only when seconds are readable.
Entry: 9:05
